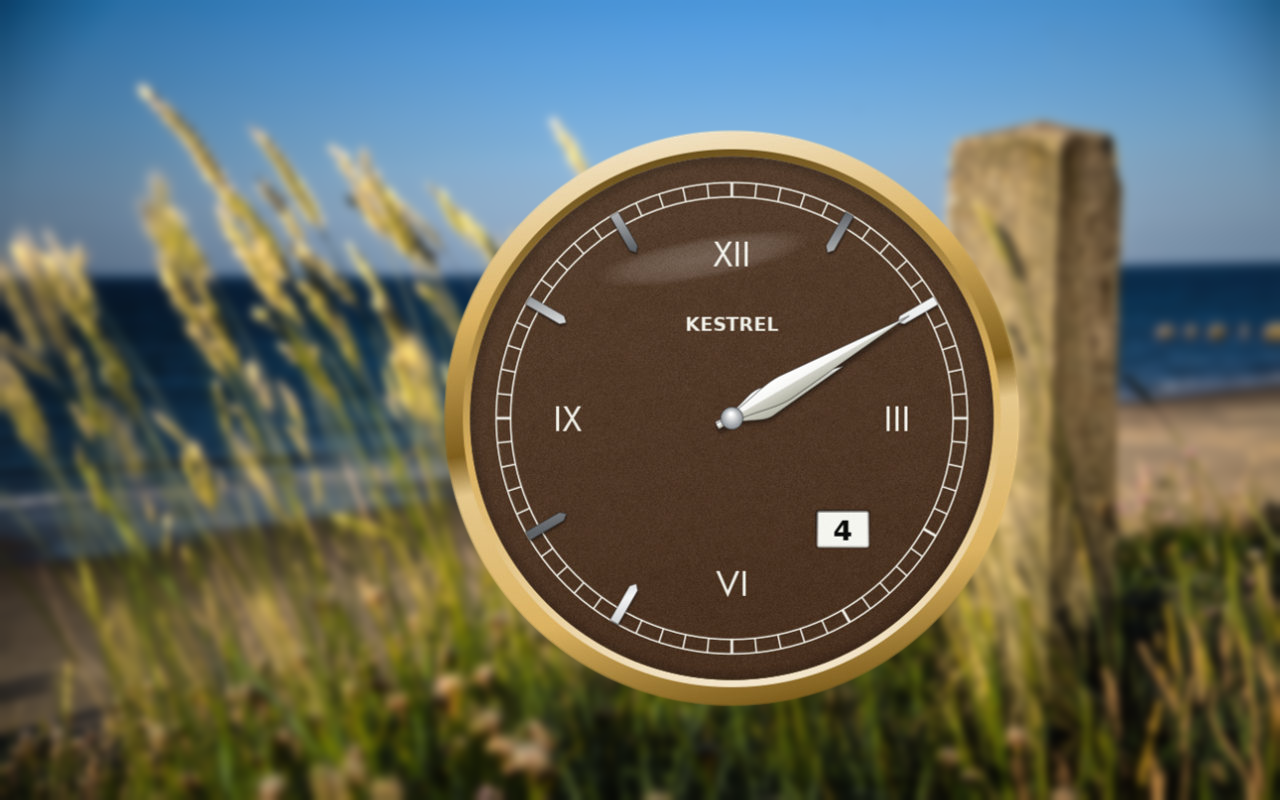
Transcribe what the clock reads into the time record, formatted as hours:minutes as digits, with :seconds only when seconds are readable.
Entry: 2:10
